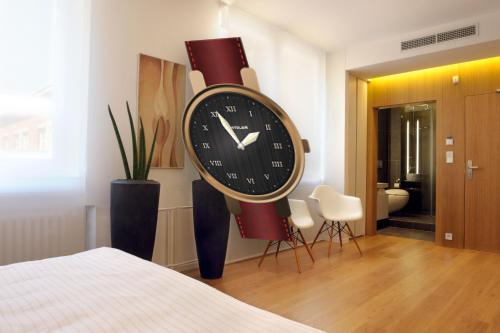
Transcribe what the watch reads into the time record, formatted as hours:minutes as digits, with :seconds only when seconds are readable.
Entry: 1:56
